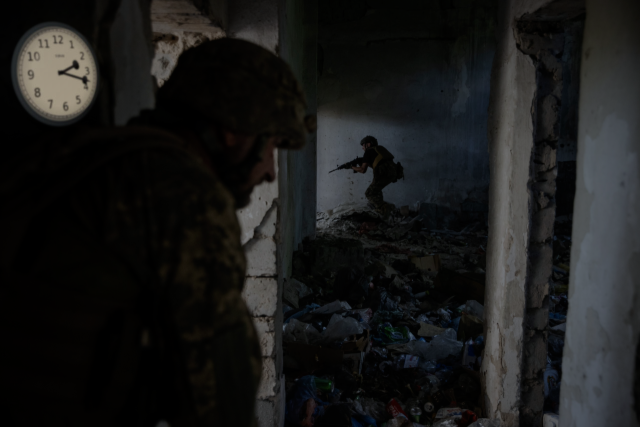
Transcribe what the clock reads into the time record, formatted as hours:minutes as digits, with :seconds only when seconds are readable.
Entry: 2:18
